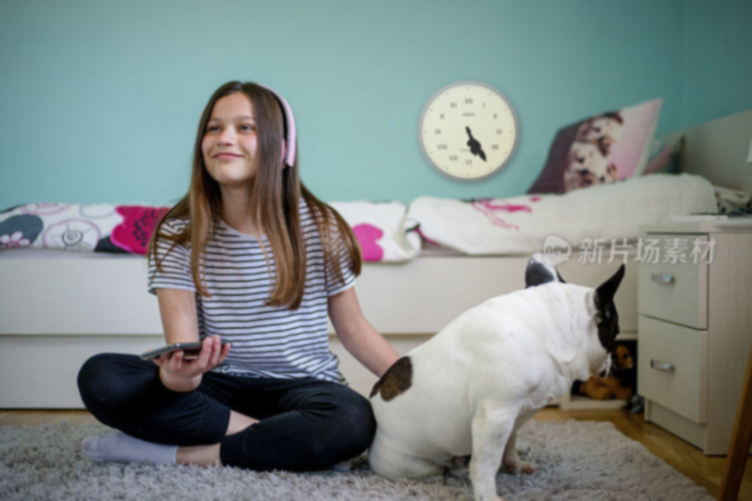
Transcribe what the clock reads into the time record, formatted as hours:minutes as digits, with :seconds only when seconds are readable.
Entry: 5:25
